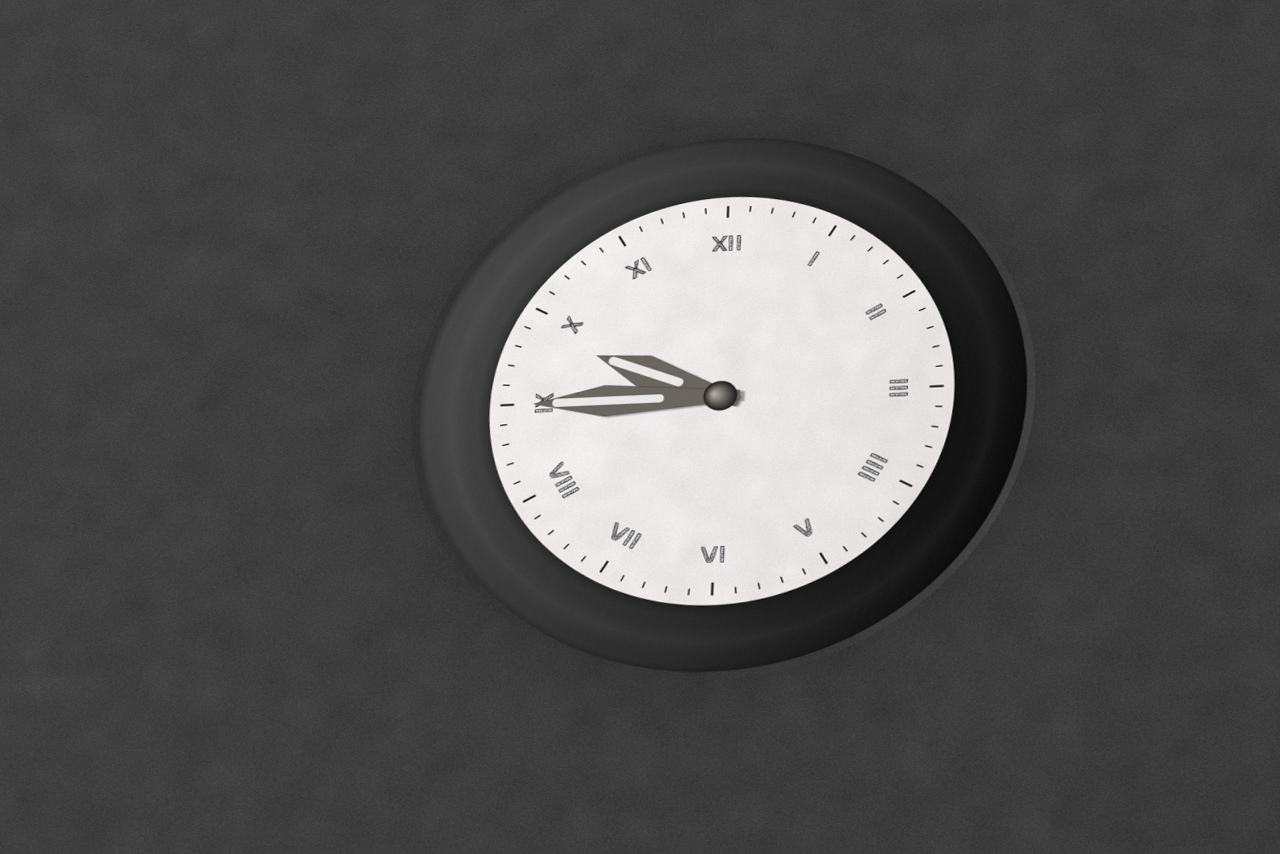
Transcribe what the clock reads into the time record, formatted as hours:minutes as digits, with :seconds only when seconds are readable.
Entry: 9:45
